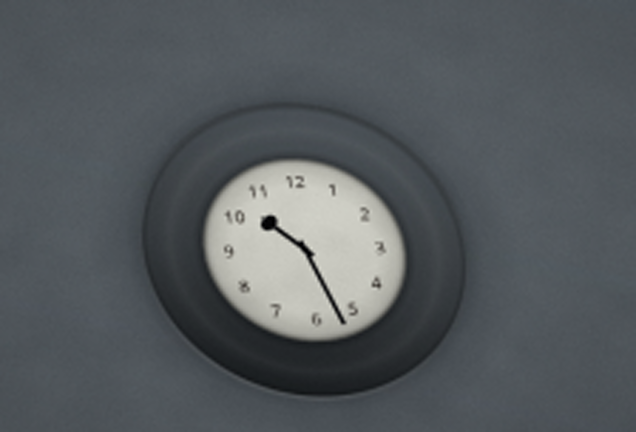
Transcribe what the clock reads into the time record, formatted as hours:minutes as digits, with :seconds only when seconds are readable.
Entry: 10:27
